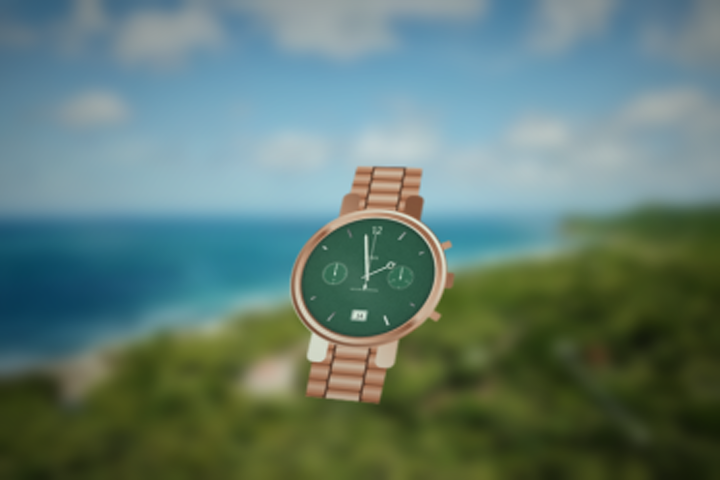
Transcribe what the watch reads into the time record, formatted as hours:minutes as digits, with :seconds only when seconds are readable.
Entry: 1:58
